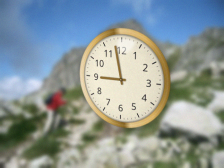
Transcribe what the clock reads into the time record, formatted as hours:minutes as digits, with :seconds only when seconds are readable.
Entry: 8:58
